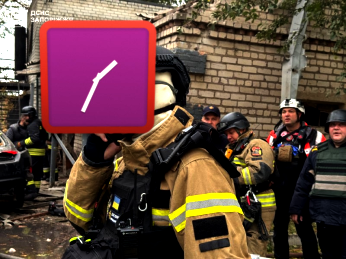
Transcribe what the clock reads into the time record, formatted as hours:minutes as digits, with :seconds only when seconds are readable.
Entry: 1:34
